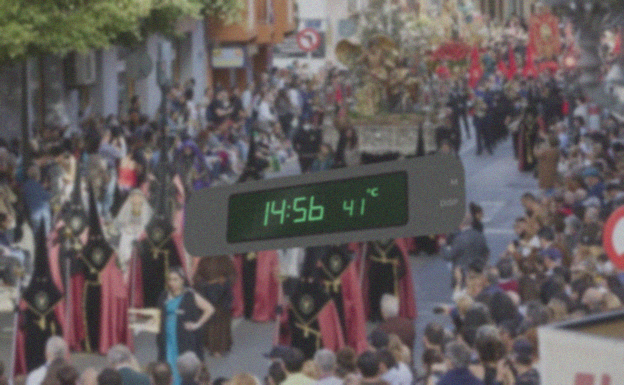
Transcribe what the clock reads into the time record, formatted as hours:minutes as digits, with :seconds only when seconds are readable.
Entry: 14:56
